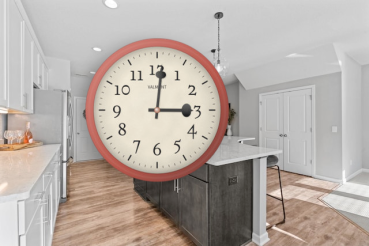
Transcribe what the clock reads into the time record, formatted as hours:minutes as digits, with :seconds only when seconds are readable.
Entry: 3:01
